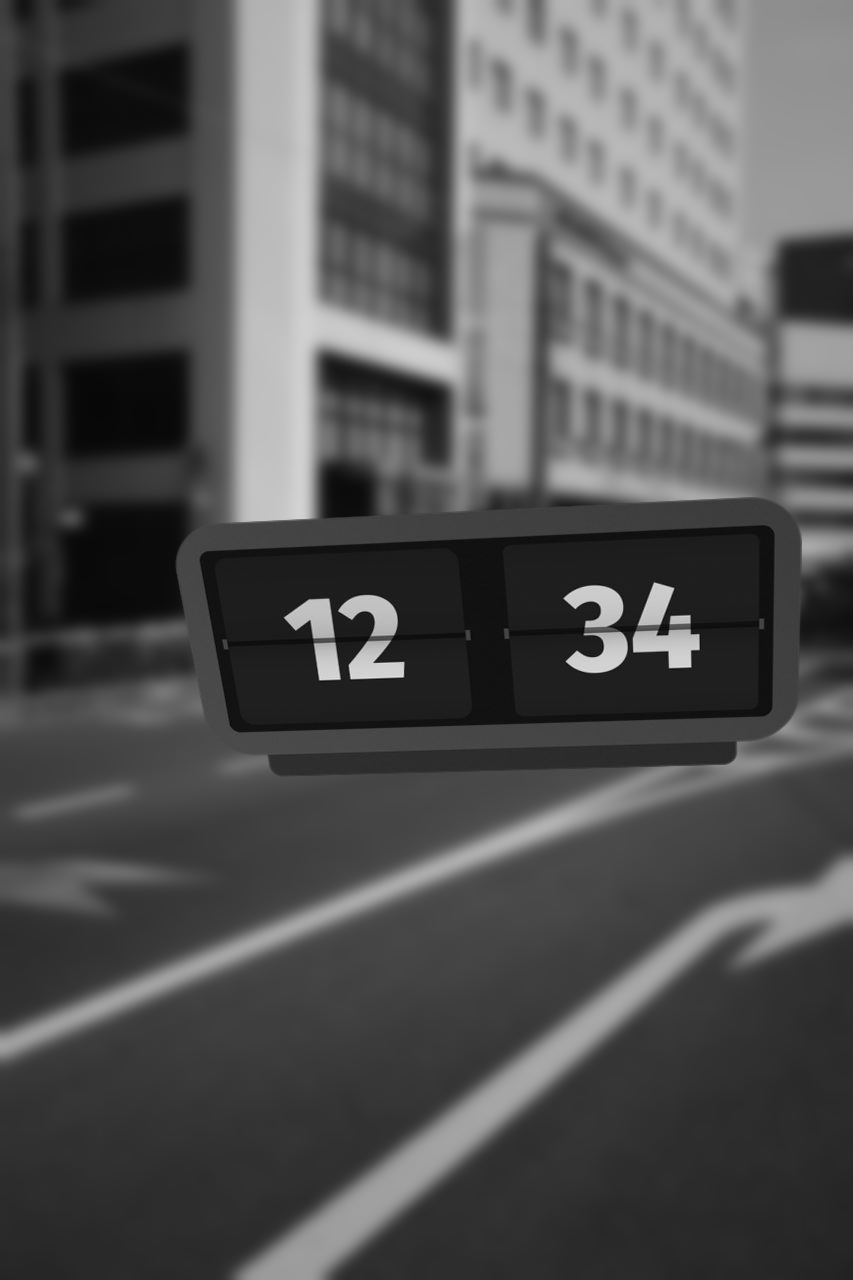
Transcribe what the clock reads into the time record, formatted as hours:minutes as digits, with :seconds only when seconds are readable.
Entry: 12:34
